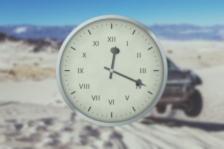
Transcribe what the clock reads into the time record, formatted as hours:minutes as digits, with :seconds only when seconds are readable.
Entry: 12:19
